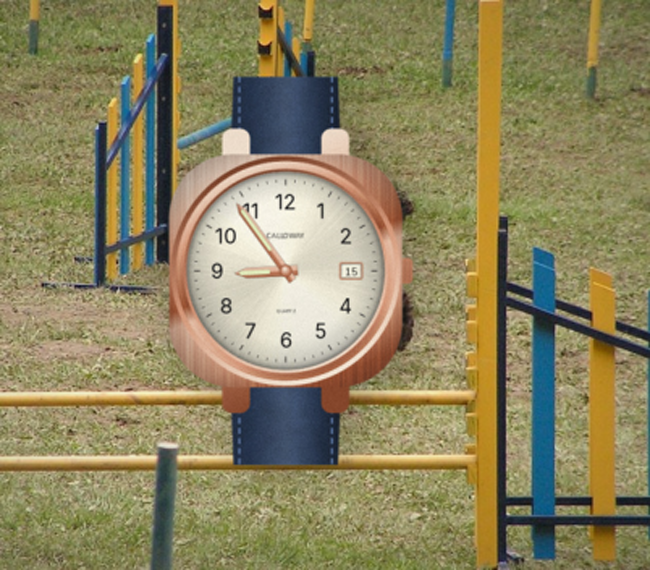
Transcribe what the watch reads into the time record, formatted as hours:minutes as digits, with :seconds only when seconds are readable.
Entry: 8:54
